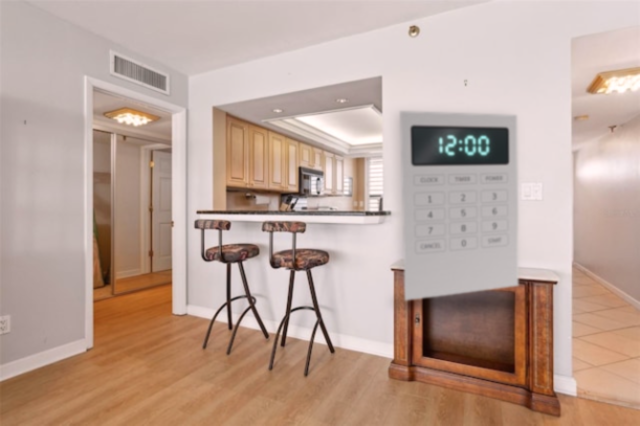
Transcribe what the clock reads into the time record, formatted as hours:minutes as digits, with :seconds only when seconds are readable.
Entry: 12:00
